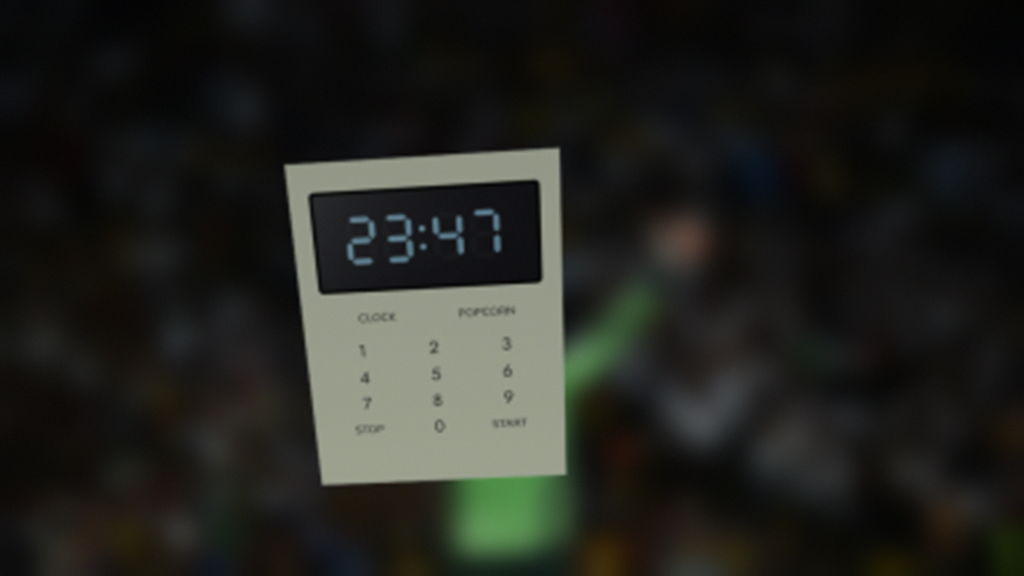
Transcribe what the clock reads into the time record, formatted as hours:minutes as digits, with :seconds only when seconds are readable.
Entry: 23:47
